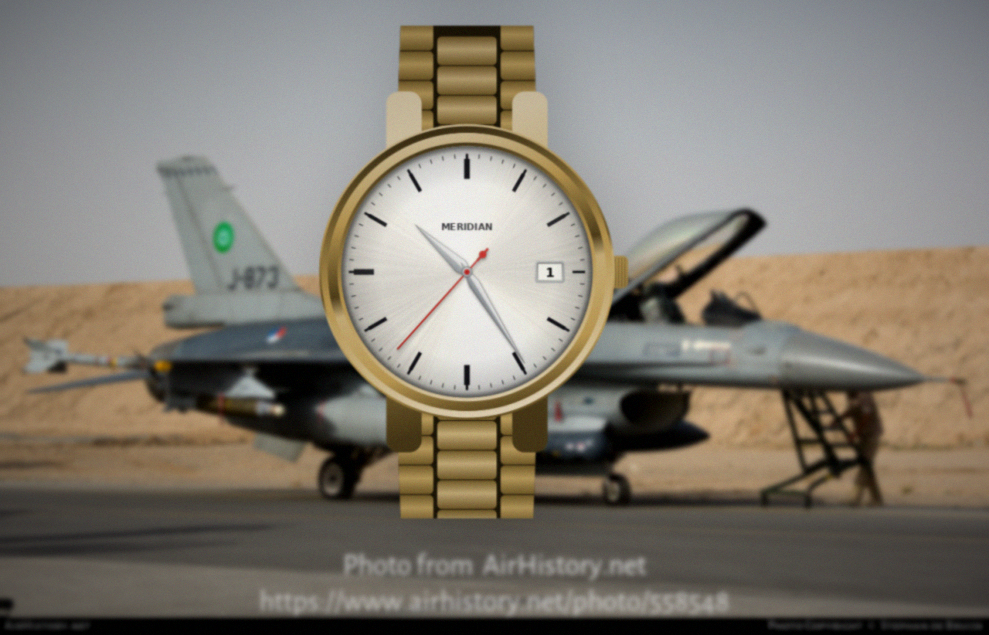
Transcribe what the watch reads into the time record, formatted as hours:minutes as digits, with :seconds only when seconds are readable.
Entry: 10:24:37
